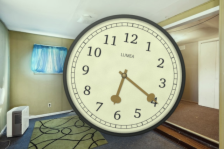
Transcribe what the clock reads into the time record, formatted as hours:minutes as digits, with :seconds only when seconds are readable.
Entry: 6:20
